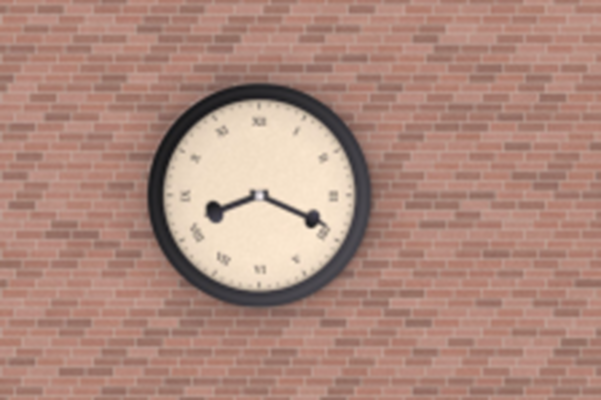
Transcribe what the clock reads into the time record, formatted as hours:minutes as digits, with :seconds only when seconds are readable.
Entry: 8:19
